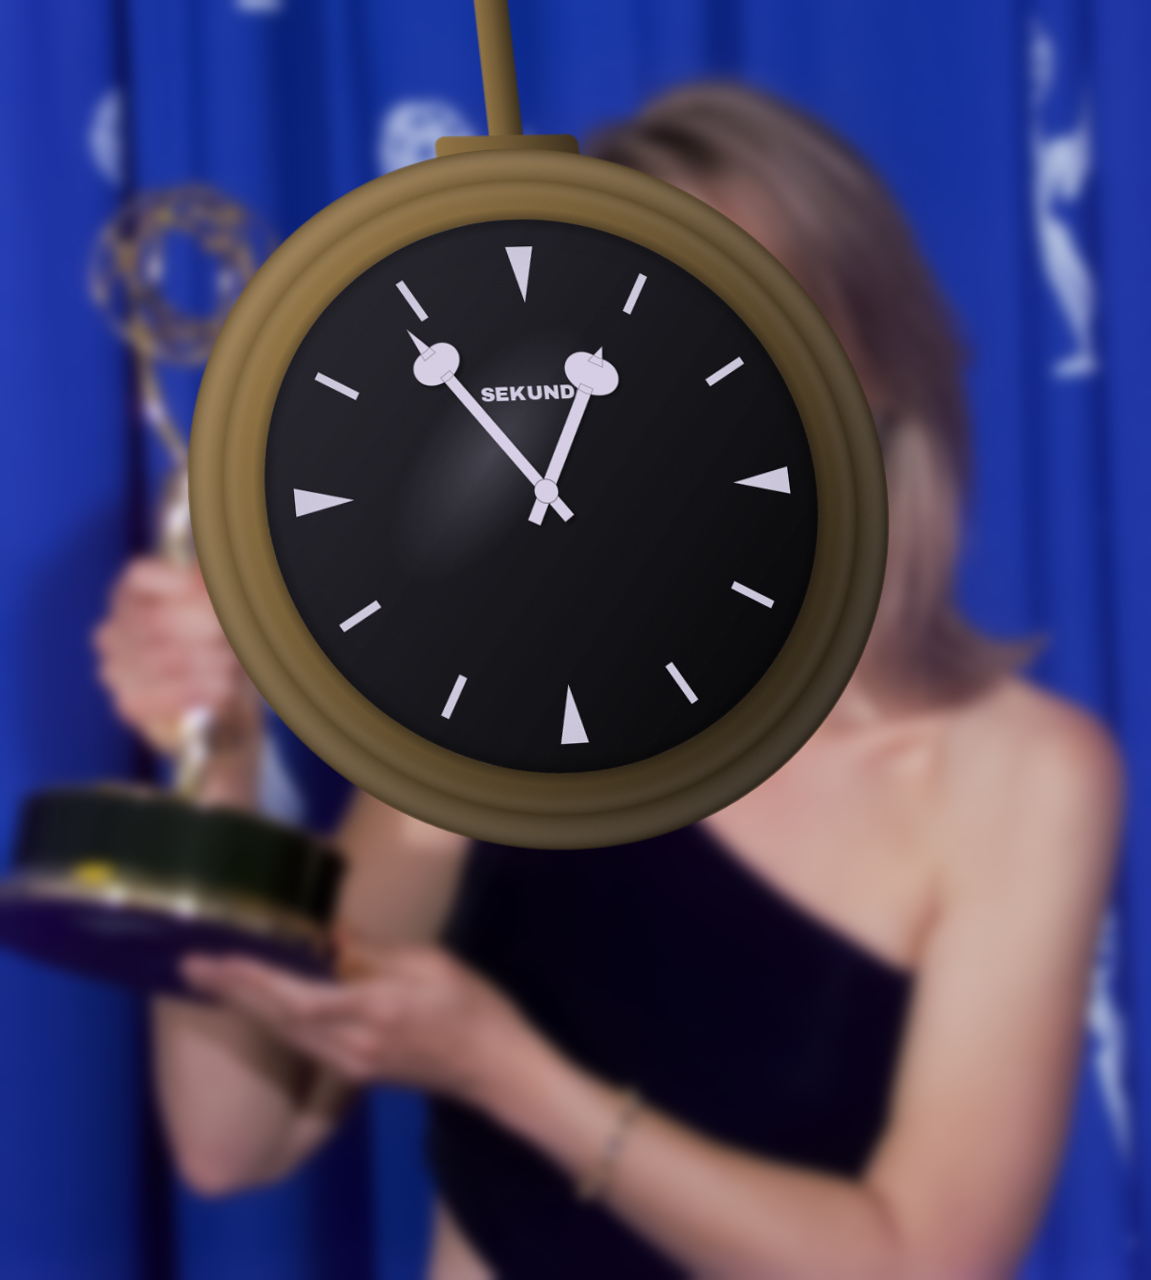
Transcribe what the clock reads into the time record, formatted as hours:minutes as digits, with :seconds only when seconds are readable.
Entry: 12:54
